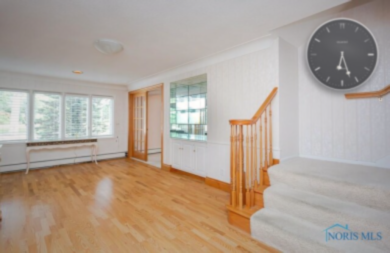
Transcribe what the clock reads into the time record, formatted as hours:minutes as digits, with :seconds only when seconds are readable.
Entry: 6:27
